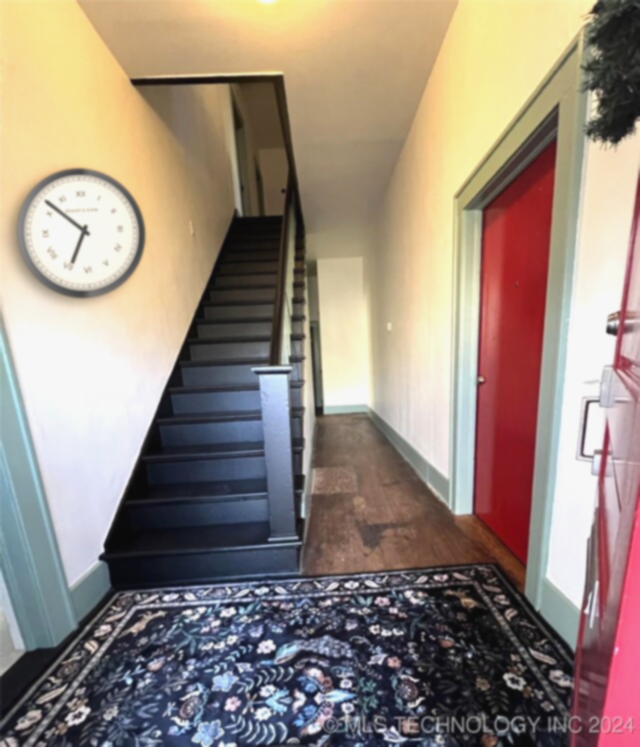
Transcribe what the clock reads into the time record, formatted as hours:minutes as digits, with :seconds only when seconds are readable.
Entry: 6:52
